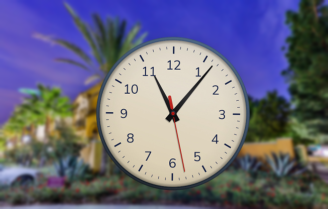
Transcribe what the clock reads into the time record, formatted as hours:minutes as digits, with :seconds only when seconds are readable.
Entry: 11:06:28
